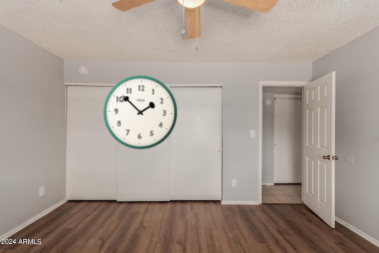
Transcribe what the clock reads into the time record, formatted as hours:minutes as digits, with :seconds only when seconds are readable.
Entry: 1:52
